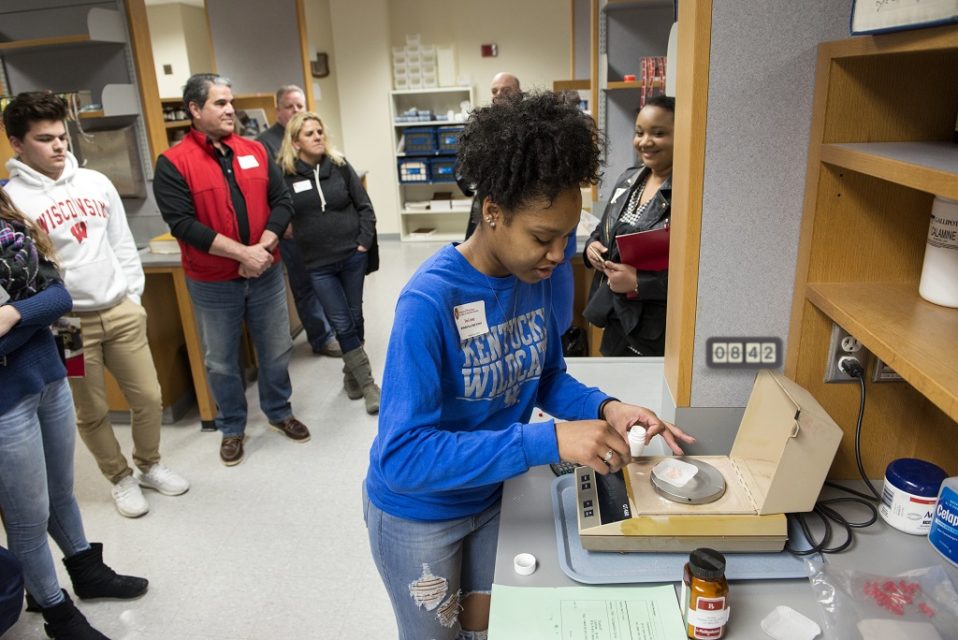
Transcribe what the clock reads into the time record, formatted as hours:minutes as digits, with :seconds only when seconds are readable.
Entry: 8:42
